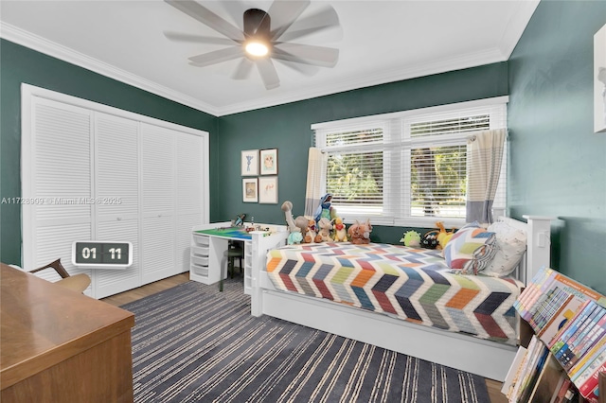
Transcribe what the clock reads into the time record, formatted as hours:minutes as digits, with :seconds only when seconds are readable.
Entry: 1:11
